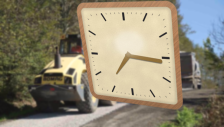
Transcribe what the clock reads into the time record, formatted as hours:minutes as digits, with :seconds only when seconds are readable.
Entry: 7:16
